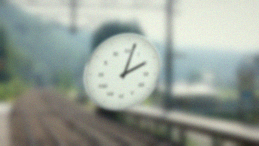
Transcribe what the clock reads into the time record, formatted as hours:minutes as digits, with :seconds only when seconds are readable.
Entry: 2:02
